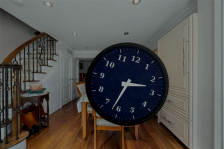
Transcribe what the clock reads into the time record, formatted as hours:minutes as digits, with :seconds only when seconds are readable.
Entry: 2:32
